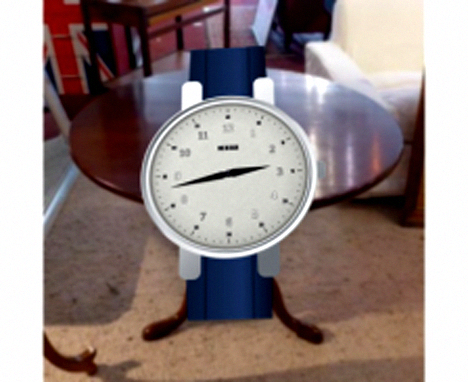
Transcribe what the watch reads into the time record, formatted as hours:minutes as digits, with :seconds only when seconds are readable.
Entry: 2:43
